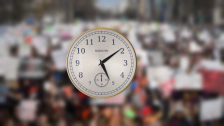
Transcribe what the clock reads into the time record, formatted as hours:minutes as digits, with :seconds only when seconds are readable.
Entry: 5:09
